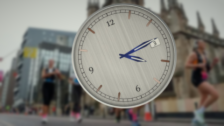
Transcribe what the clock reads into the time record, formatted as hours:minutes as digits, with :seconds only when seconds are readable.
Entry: 4:14
